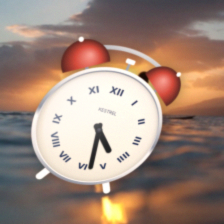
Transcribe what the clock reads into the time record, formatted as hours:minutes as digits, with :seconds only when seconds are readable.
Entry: 4:28
